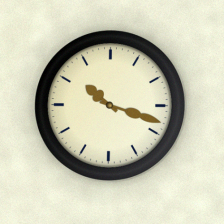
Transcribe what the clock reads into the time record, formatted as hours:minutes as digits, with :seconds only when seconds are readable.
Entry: 10:18
